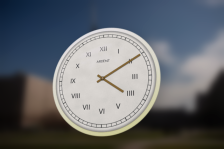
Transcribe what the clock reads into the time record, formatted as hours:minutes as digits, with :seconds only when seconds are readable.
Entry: 4:10
